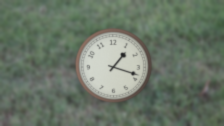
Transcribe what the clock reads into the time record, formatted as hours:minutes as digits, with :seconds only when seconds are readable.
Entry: 1:18
